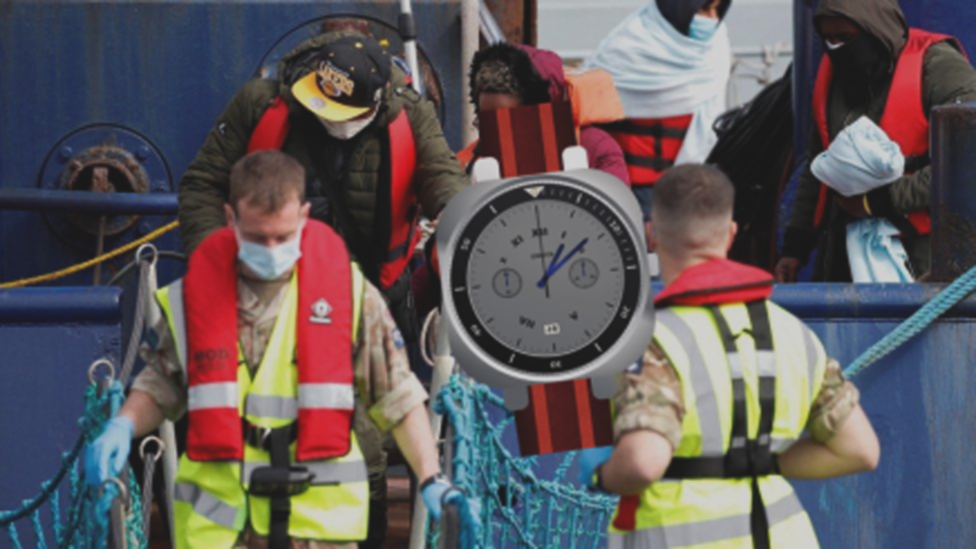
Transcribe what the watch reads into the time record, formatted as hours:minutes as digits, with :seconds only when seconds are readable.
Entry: 1:09
